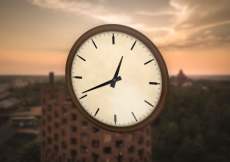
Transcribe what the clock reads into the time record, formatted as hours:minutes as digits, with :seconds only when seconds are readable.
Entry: 12:41
